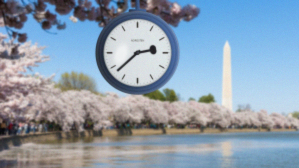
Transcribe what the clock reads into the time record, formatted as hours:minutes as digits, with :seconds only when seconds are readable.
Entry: 2:38
